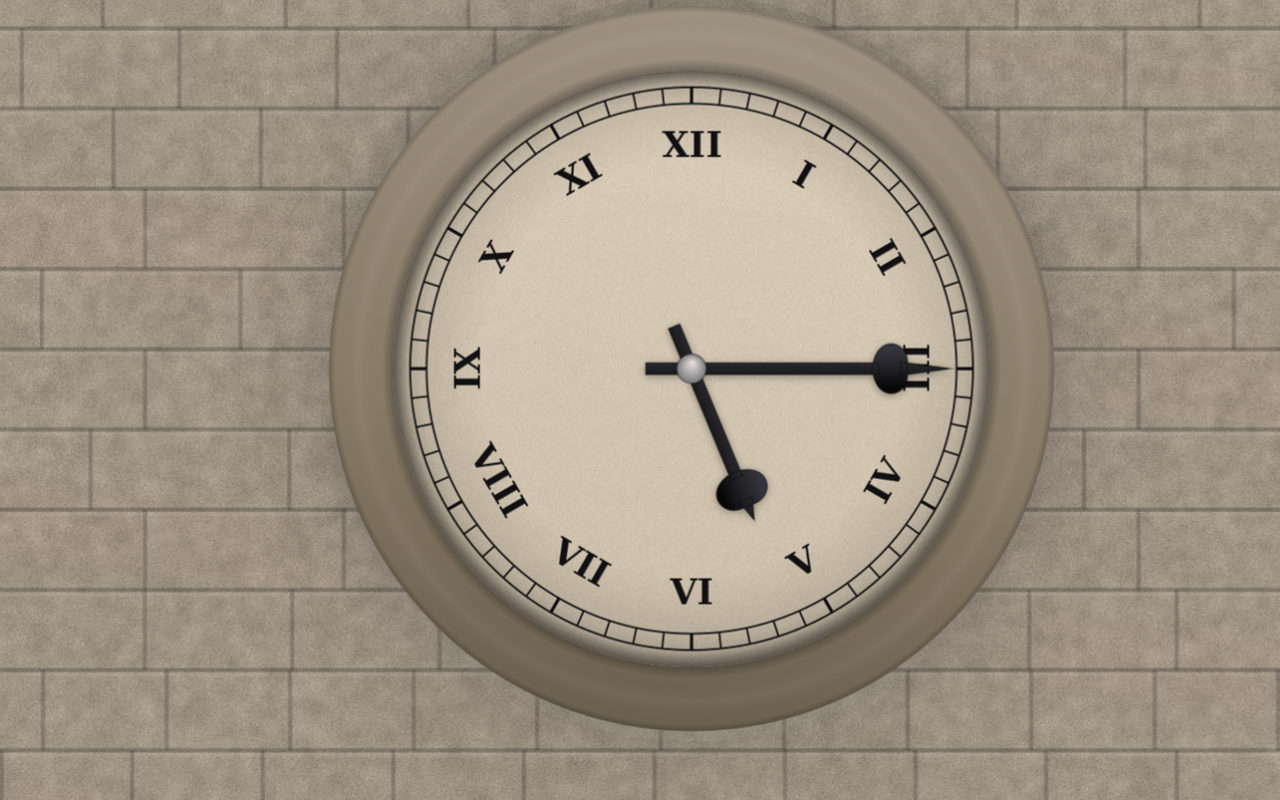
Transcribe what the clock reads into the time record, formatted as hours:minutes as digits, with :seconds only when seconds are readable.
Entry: 5:15
